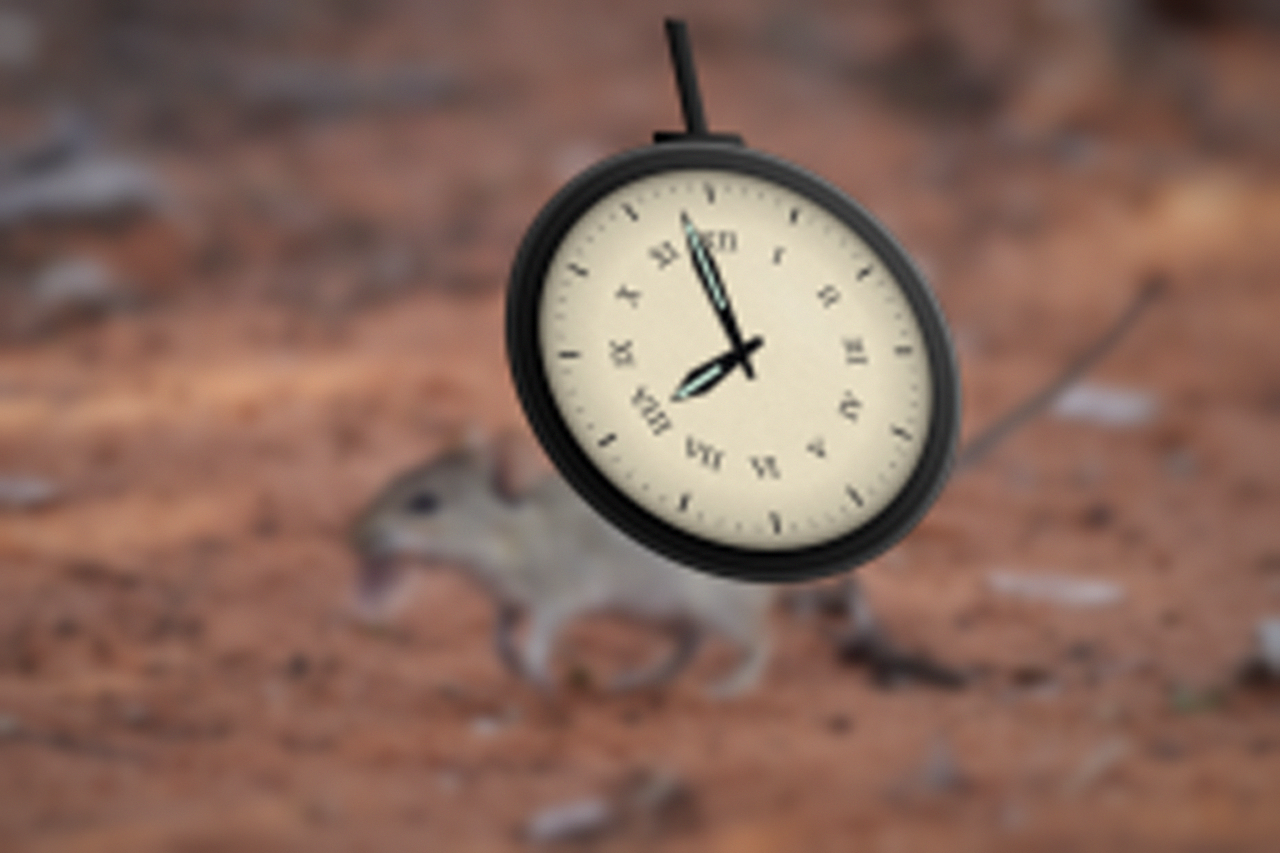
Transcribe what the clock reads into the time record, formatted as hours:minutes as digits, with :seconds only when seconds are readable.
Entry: 7:58
